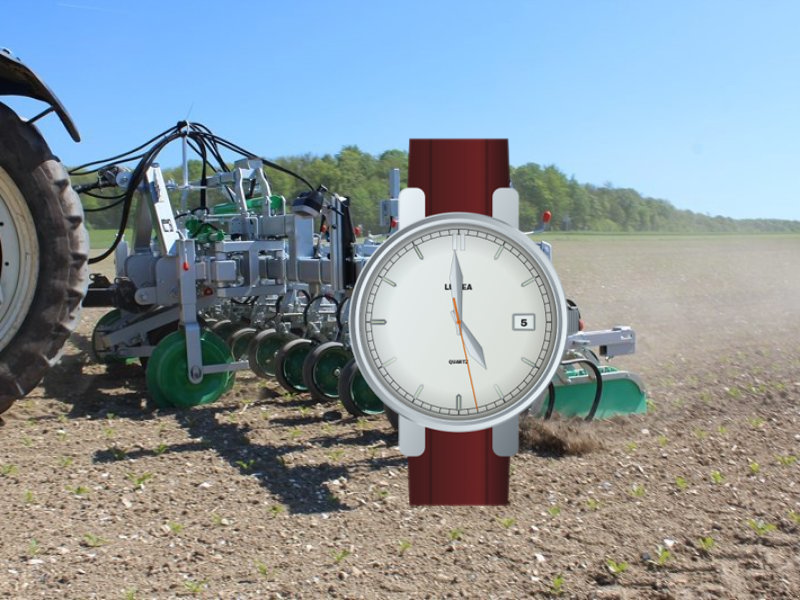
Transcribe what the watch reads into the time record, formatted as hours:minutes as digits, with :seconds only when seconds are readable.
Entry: 4:59:28
